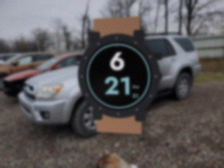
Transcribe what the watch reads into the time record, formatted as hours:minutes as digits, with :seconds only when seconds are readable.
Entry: 6:21
